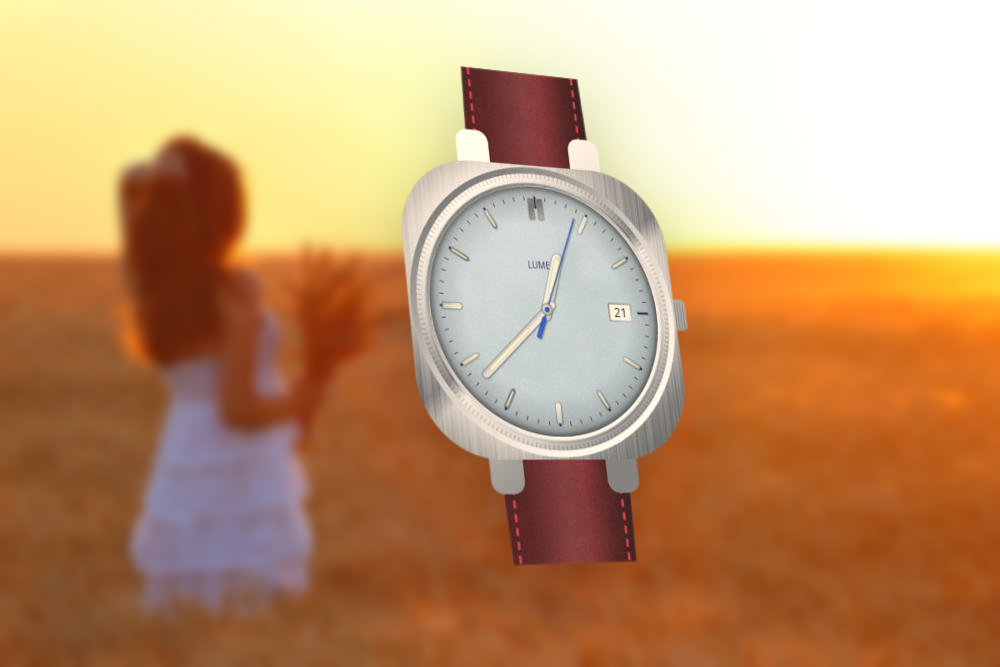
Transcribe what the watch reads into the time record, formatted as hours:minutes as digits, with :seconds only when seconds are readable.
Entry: 12:38:04
